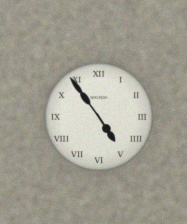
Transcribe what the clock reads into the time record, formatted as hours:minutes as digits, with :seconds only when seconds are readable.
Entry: 4:54
